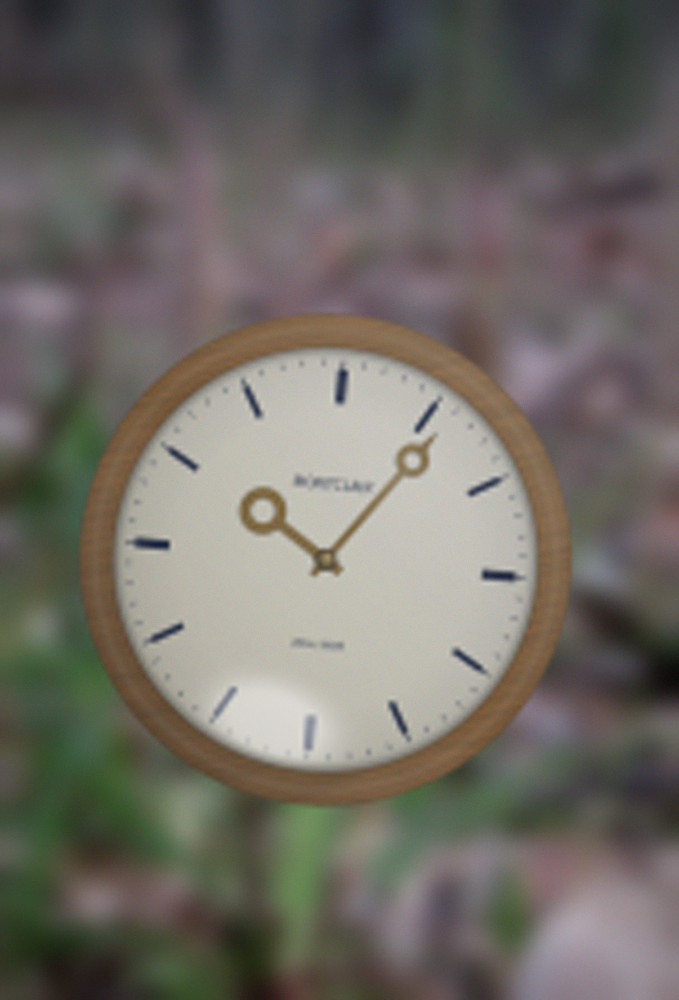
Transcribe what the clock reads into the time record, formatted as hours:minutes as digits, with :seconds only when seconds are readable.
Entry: 10:06
